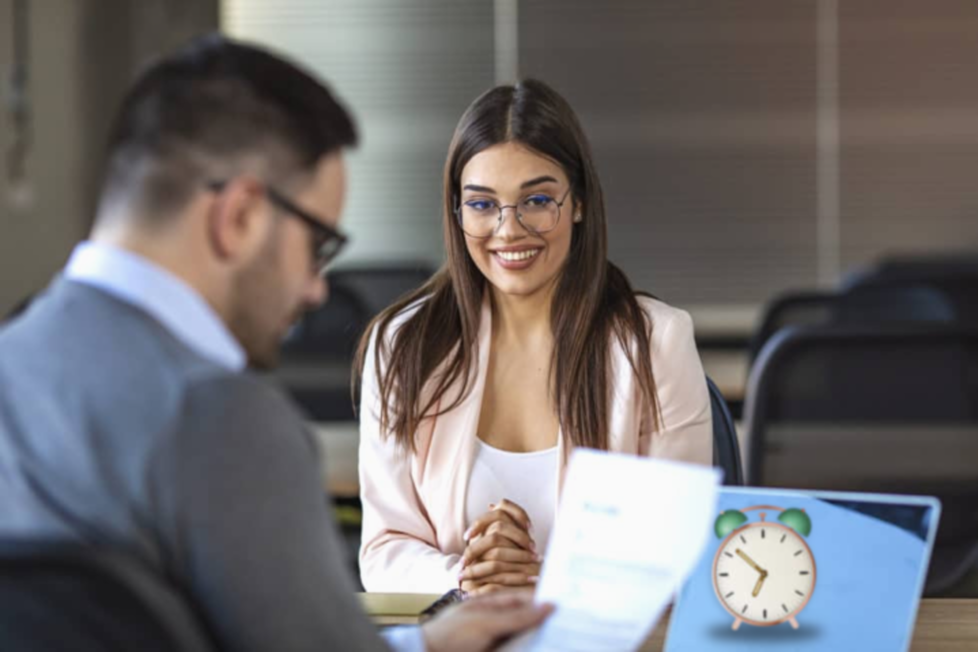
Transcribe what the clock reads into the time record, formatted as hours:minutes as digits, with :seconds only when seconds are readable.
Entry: 6:52
